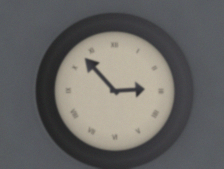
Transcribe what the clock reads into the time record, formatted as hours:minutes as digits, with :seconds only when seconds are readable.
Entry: 2:53
